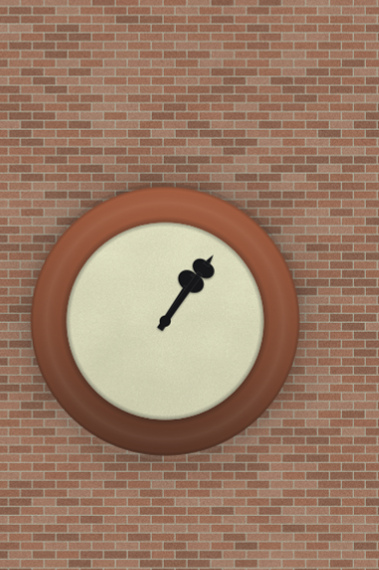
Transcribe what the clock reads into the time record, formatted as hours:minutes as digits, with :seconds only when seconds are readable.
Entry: 1:06
